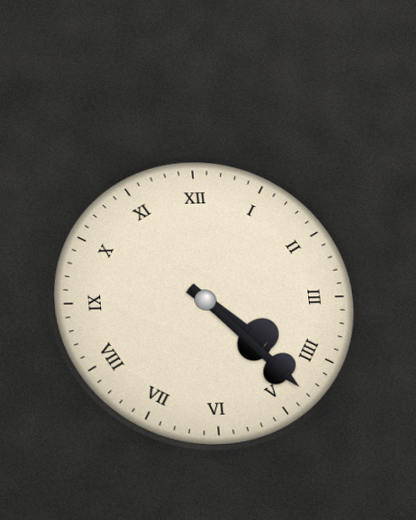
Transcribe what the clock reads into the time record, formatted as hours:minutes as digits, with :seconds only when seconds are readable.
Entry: 4:23
